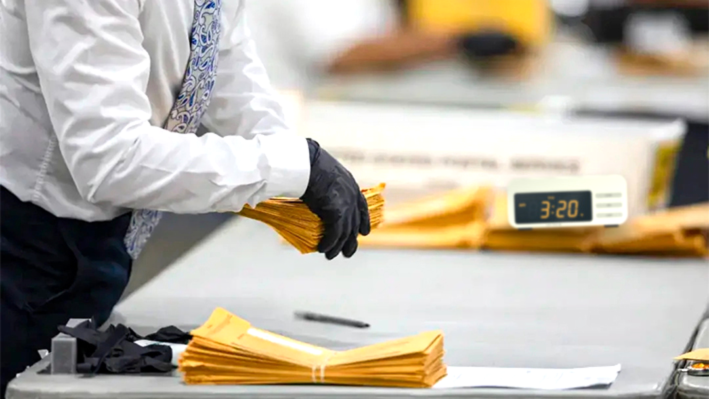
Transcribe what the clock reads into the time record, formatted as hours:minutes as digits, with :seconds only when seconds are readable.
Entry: 3:20
